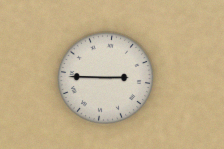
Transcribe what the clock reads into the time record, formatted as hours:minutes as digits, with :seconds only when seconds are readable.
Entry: 2:44
